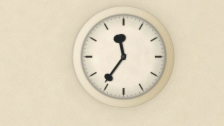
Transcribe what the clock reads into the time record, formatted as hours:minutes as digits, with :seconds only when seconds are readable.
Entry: 11:36
